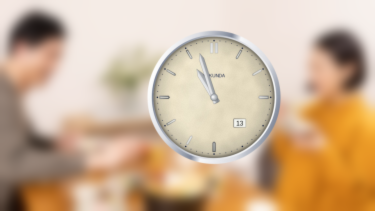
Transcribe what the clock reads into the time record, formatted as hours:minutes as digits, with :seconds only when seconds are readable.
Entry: 10:57
